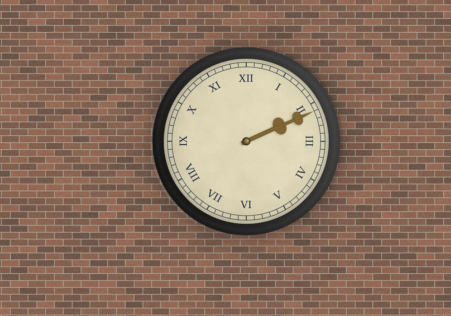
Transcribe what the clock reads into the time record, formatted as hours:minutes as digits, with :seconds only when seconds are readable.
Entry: 2:11
